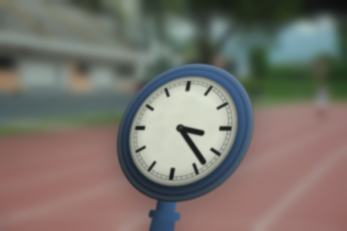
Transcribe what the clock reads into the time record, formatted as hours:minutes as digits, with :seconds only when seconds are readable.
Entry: 3:23
